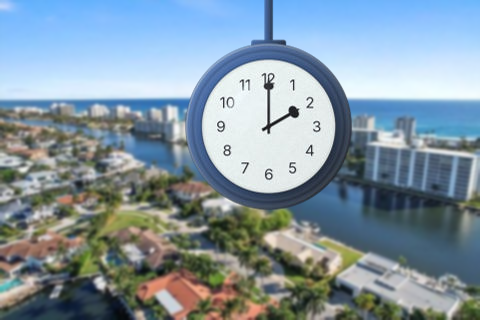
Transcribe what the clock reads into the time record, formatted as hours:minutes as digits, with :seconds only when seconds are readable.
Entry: 2:00
